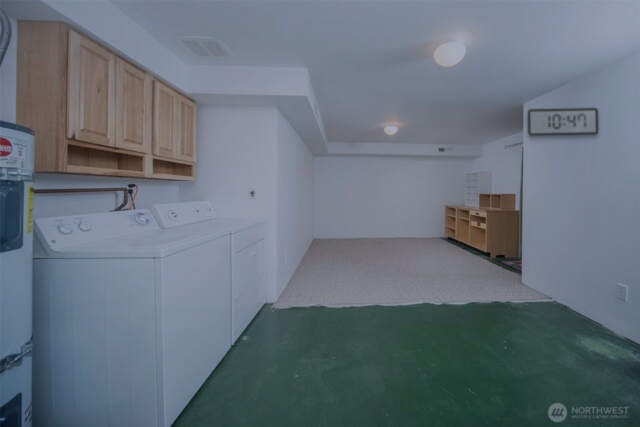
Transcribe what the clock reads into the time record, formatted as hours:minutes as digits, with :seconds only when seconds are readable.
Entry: 10:47
